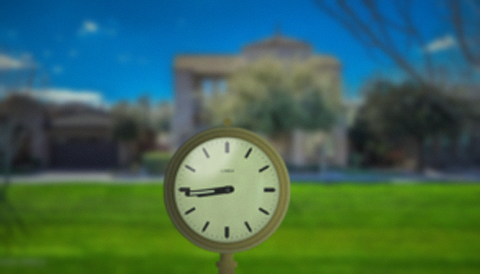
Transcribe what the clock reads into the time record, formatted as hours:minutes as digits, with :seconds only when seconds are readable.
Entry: 8:44
